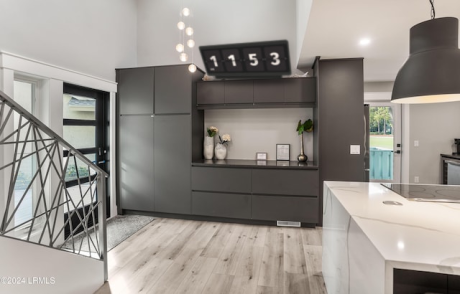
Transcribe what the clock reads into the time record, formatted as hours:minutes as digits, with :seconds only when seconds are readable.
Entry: 11:53
